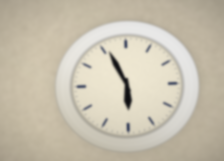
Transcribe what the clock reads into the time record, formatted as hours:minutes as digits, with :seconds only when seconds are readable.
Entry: 5:56
